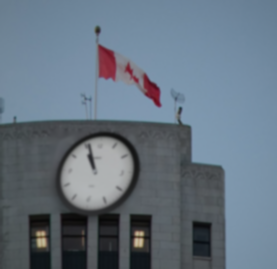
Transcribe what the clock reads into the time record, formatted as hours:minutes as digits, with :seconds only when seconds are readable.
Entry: 10:56
